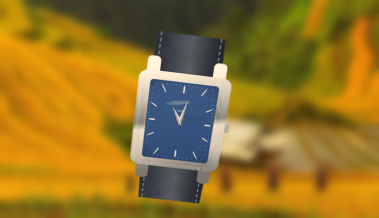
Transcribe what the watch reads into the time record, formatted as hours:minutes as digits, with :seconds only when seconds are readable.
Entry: 11:02
